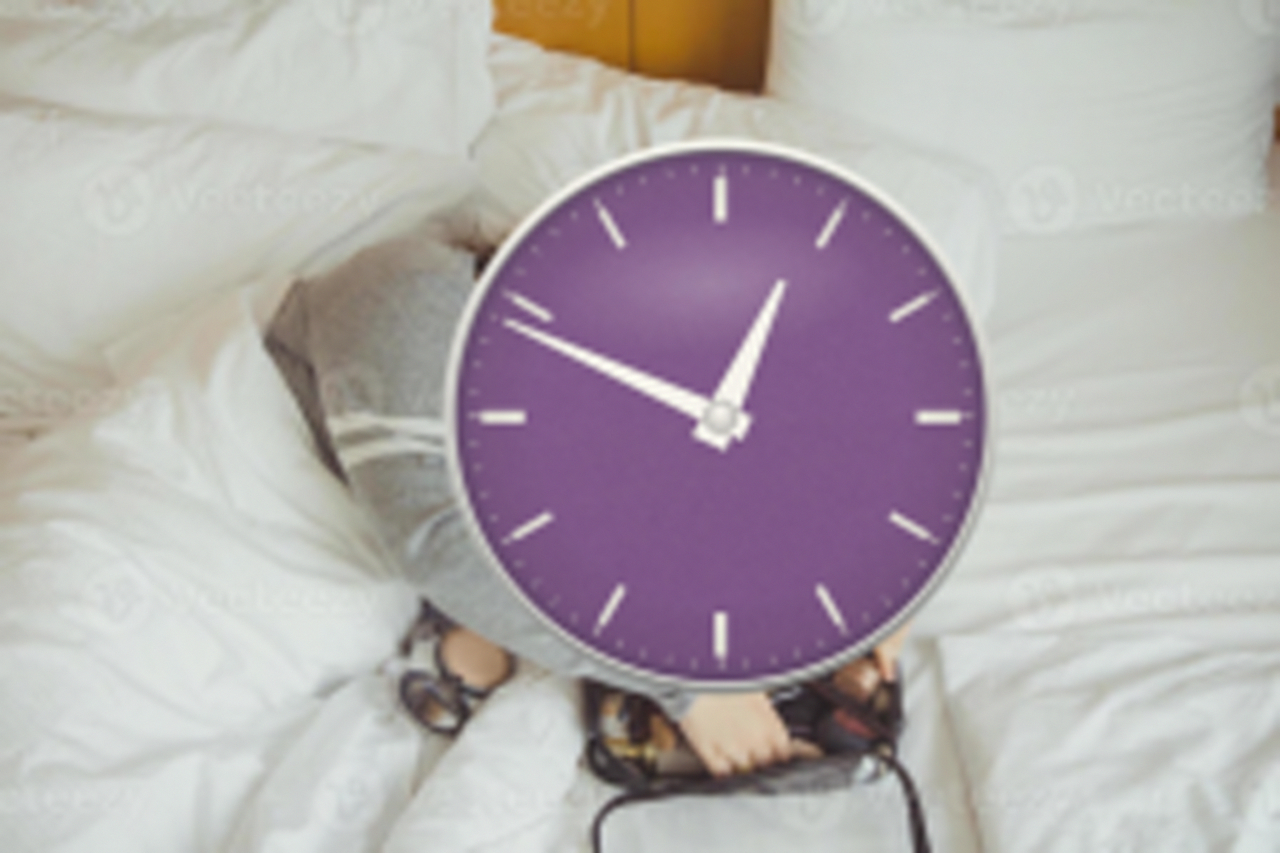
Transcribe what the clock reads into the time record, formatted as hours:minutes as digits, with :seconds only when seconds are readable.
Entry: 12:49
